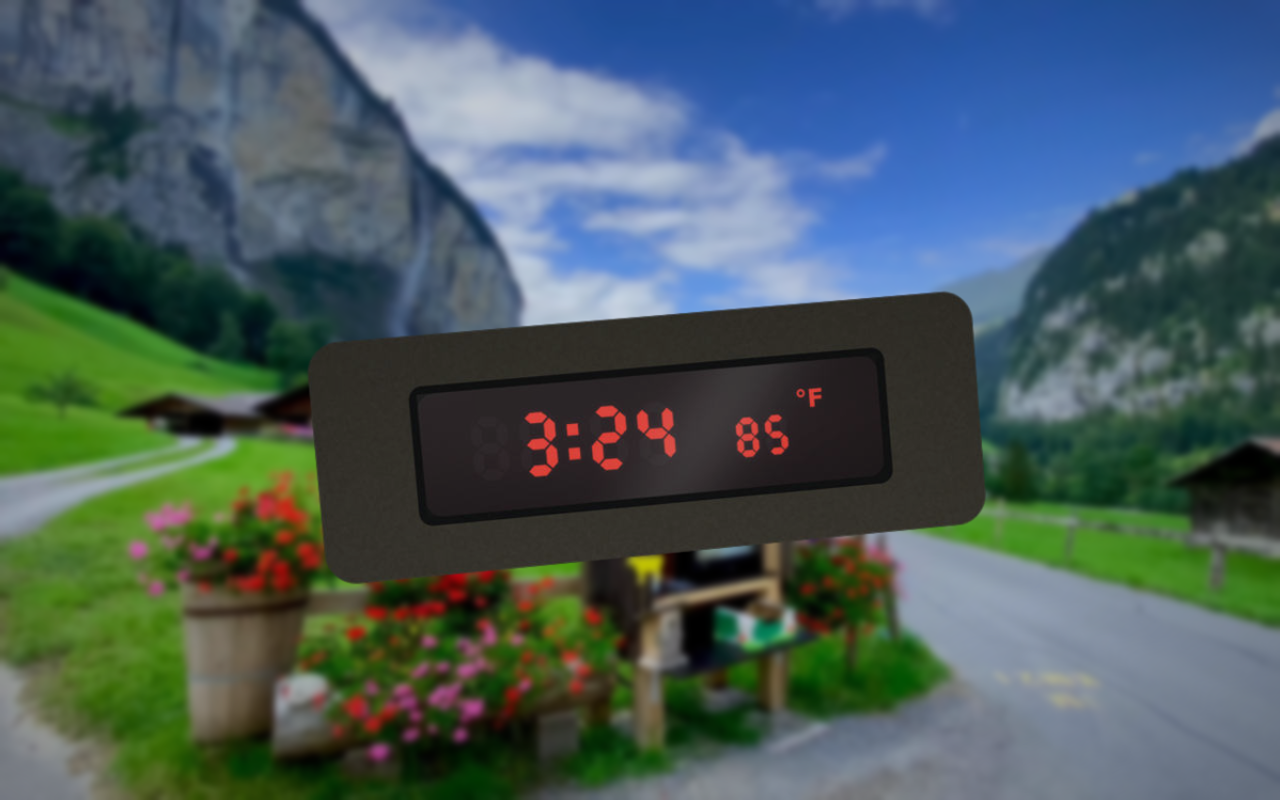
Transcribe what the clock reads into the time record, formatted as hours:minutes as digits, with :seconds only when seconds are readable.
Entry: 3:24
